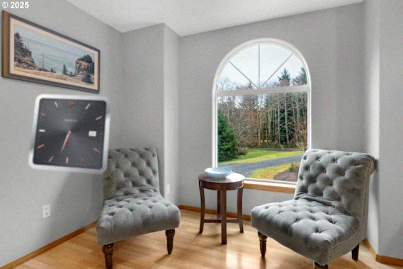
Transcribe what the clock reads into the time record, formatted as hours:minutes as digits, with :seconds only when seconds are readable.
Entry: 6:33
